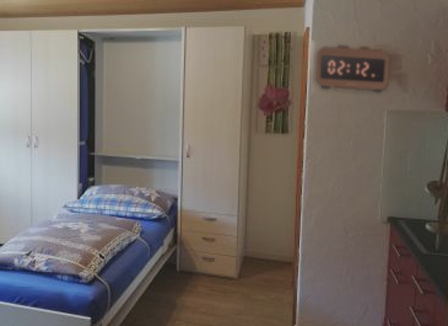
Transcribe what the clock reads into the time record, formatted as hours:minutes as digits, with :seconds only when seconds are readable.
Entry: 2:12
